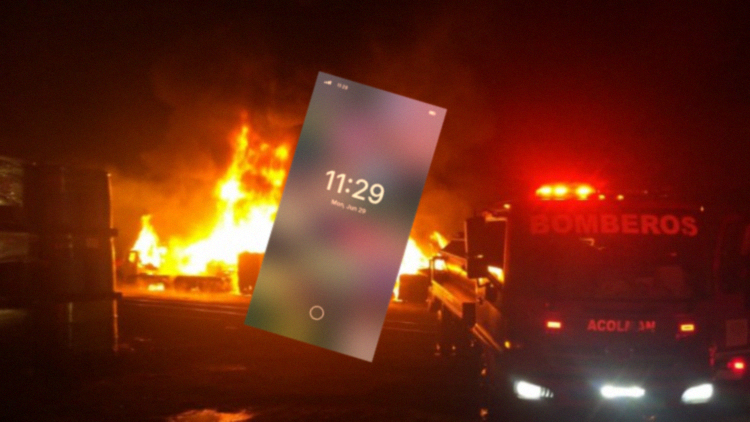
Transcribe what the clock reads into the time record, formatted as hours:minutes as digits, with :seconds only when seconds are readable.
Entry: 11:29
